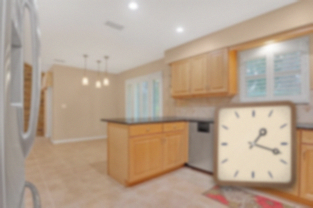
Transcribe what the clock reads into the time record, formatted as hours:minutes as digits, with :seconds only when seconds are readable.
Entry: 1:18
